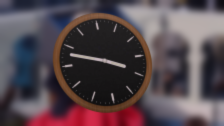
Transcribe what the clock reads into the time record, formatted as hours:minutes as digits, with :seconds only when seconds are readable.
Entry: 3:48
